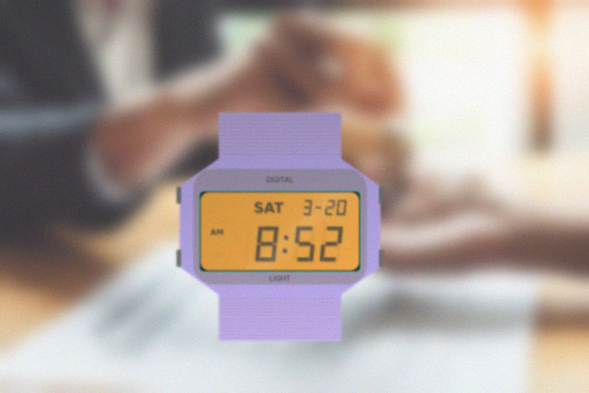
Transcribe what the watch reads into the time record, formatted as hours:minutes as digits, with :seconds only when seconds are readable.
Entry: 8:52
